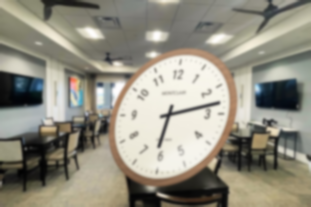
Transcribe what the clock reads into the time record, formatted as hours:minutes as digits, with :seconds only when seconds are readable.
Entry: 6:13
